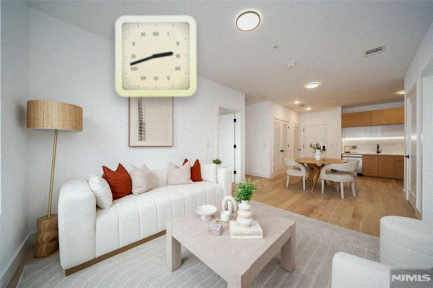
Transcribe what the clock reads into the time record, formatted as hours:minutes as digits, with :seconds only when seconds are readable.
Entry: 2:42
